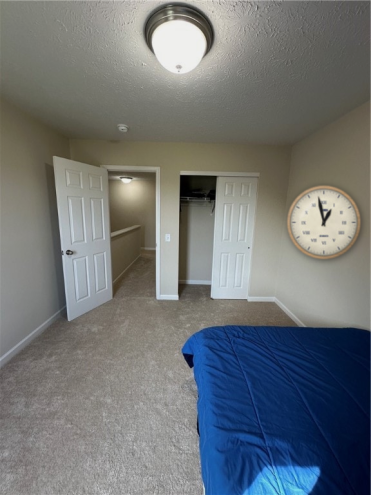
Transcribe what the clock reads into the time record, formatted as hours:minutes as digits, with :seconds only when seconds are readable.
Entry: 12:58
